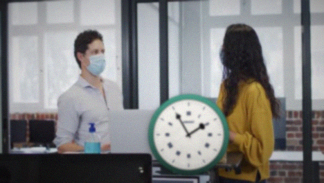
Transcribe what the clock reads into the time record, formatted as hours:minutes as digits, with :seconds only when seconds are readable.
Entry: 1:55
